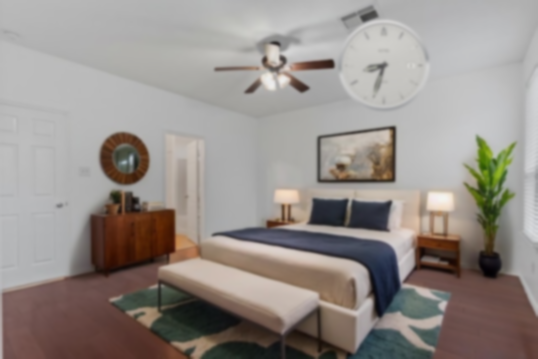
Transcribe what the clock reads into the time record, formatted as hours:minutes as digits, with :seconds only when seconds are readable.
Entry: 8:33
